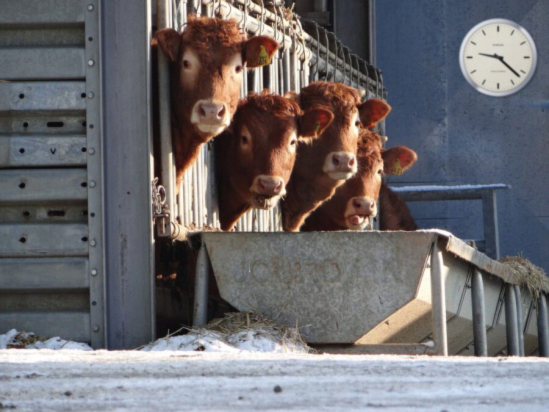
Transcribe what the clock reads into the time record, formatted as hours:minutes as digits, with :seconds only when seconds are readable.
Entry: 9:22
